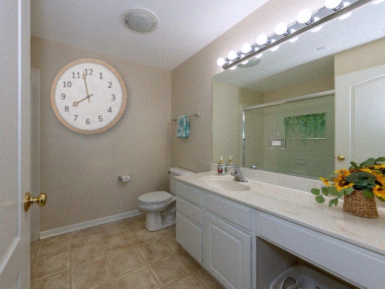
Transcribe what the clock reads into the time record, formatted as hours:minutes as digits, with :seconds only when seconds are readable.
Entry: 7:58
